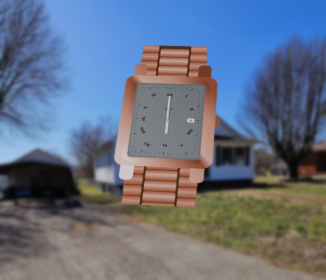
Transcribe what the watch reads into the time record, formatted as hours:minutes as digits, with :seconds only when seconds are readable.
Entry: 6:00
